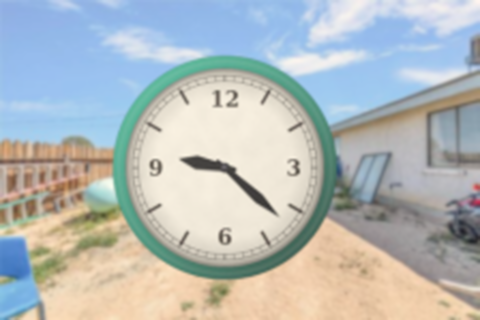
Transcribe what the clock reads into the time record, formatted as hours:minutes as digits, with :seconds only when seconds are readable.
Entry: 9:22
